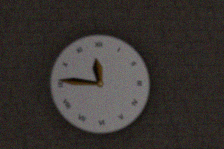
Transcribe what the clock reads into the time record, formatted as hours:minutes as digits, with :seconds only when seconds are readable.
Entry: 11:46
